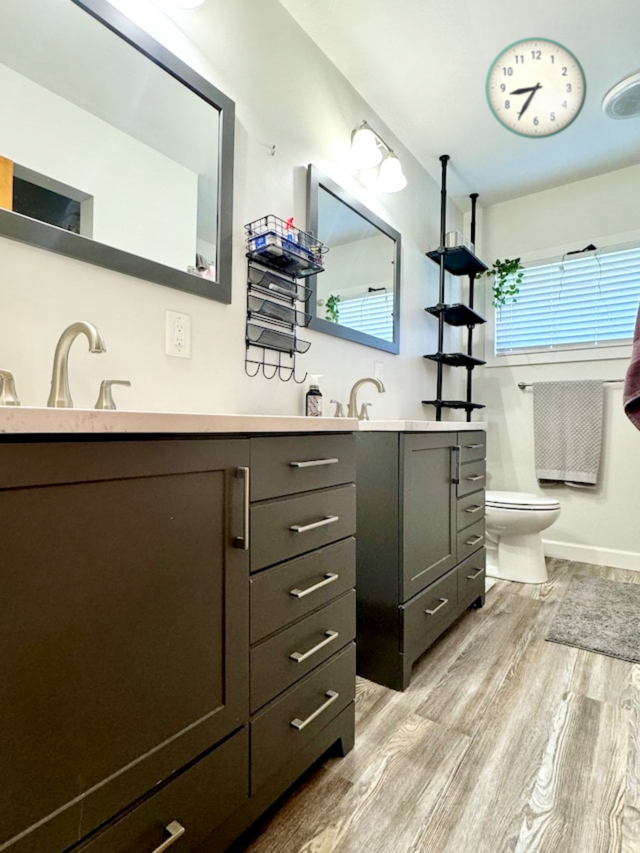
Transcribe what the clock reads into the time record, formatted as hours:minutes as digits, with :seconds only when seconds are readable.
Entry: 8:35
